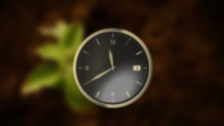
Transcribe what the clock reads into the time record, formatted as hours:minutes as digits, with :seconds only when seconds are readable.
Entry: 11:40
